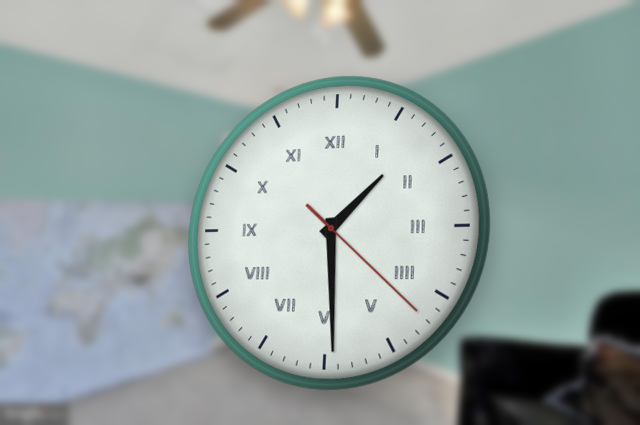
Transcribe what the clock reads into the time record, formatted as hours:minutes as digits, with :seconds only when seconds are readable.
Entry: 1:29:22
